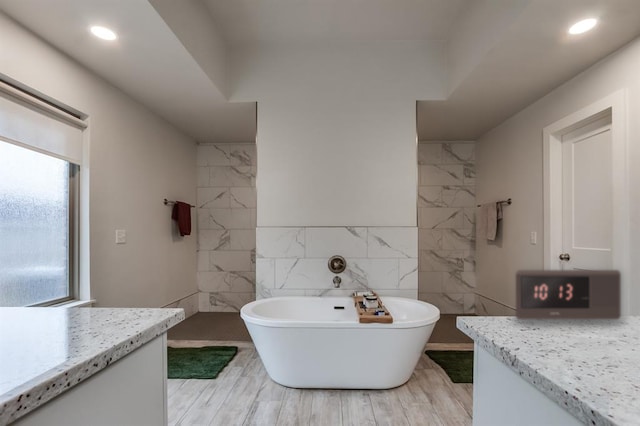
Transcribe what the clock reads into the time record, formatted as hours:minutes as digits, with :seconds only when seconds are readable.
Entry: 10:13
